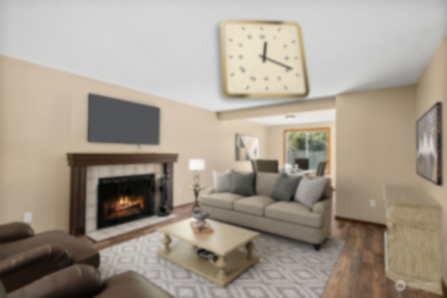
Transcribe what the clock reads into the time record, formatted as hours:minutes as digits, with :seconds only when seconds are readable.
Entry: 12:19
